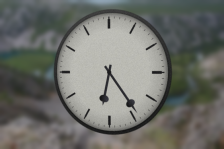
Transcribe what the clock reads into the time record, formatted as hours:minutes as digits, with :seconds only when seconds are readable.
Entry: 6:24
